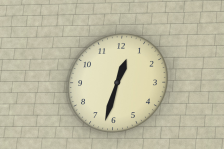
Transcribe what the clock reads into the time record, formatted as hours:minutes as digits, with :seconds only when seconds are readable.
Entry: 12:32
